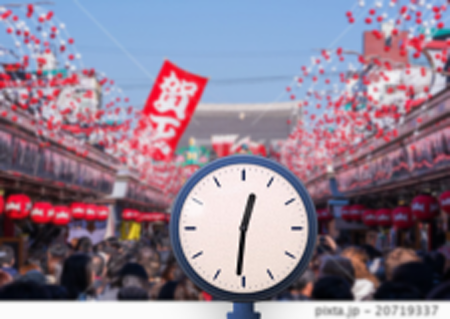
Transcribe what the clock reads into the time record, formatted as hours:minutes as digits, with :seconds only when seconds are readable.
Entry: 12:31
